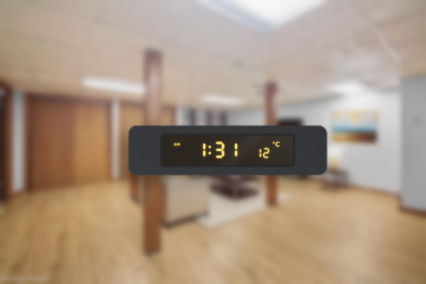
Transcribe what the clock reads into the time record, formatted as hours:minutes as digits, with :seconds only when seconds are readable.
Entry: 1:31
